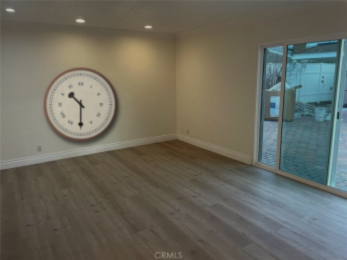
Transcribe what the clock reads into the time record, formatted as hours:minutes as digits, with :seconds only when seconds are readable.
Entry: 10:30
